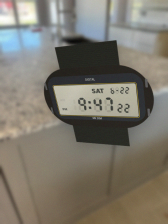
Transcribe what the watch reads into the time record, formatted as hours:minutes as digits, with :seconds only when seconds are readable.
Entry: 9:47:22
